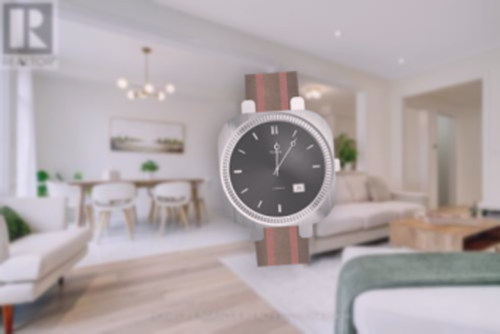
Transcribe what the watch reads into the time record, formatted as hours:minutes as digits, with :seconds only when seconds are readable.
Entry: 12:06
